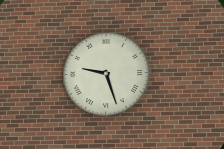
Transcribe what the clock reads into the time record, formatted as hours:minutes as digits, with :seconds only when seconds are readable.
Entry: 9:27
